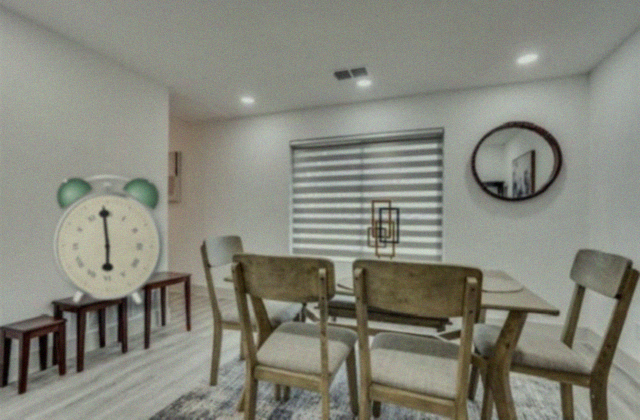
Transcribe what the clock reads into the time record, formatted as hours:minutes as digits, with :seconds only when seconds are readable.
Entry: 5:59
